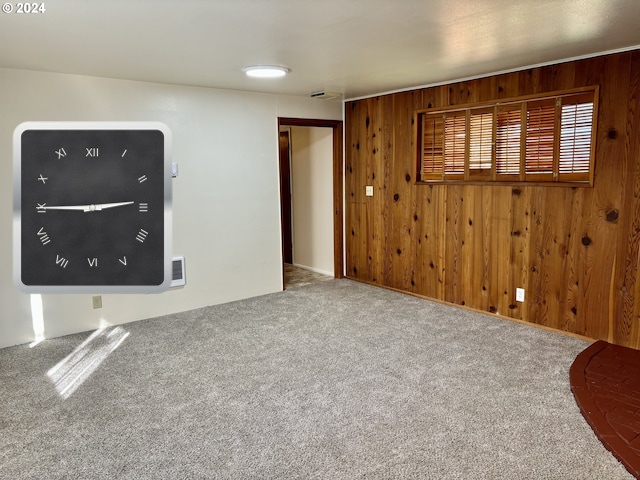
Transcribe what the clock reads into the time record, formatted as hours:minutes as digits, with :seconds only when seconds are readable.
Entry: 2:45
